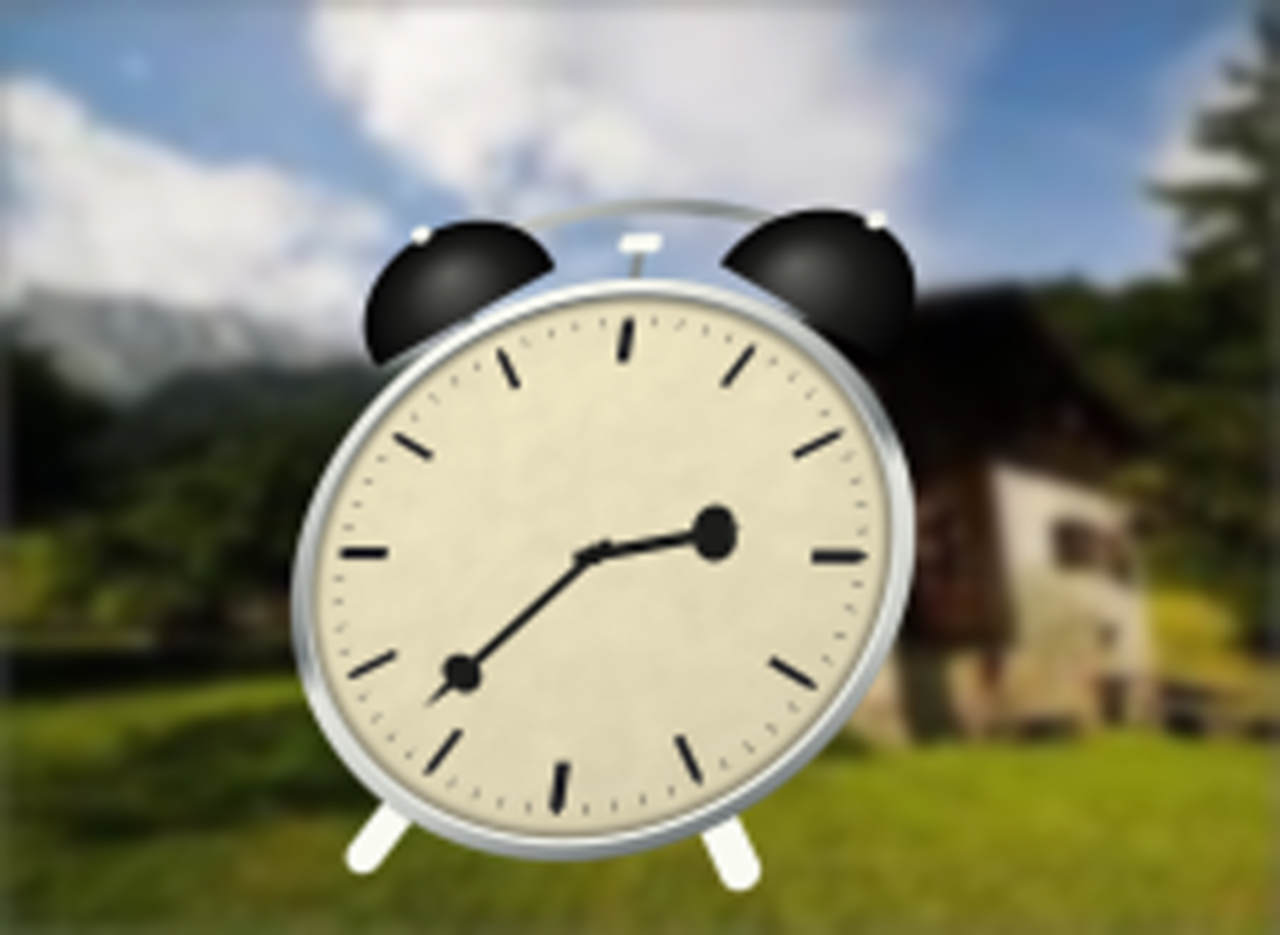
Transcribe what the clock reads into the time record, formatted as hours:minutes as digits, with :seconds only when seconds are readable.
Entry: 2:37
